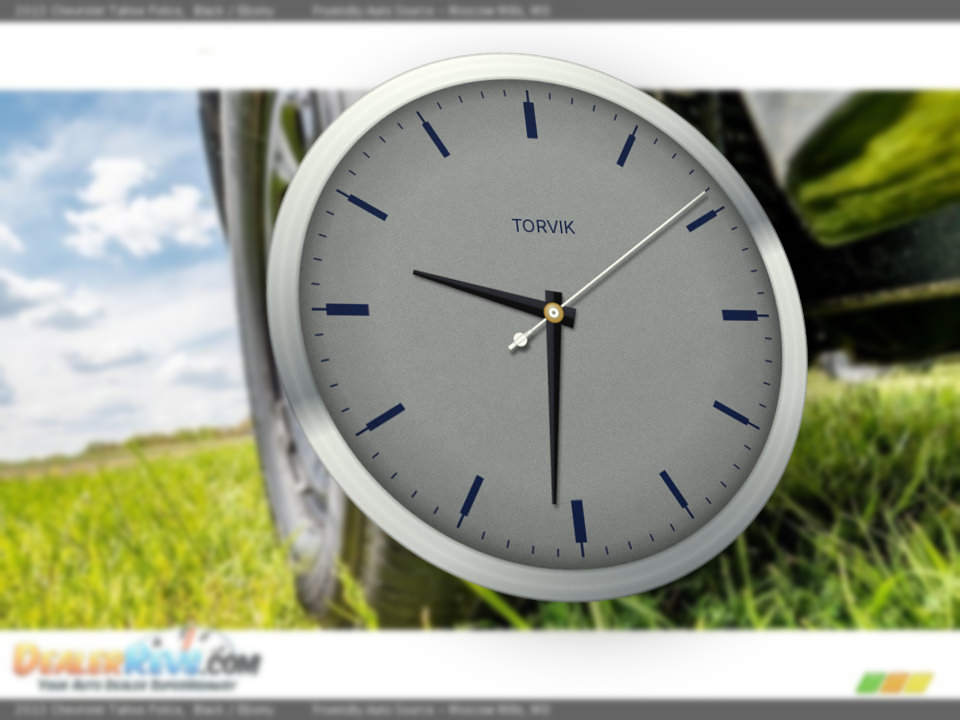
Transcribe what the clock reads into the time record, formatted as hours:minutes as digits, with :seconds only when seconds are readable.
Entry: 9:31:09
